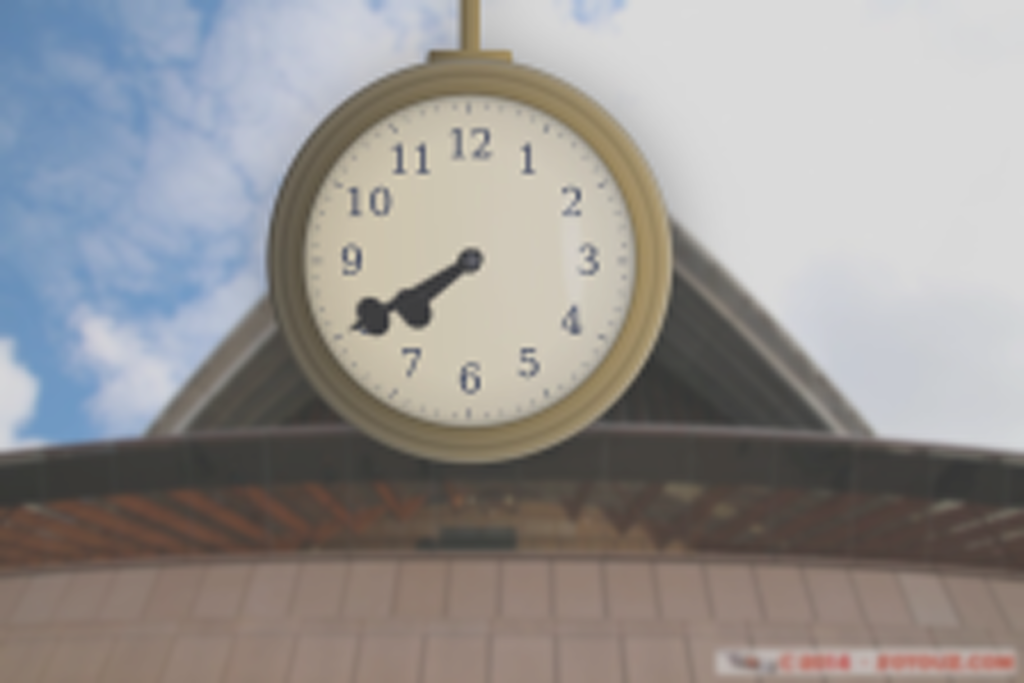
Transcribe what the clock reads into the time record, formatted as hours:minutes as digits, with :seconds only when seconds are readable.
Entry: 7:40
